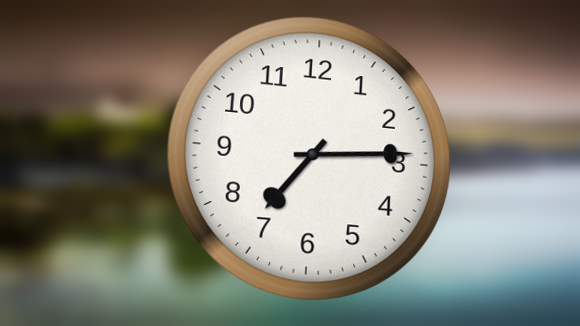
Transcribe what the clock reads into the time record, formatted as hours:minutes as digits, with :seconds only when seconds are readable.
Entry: 7:14
